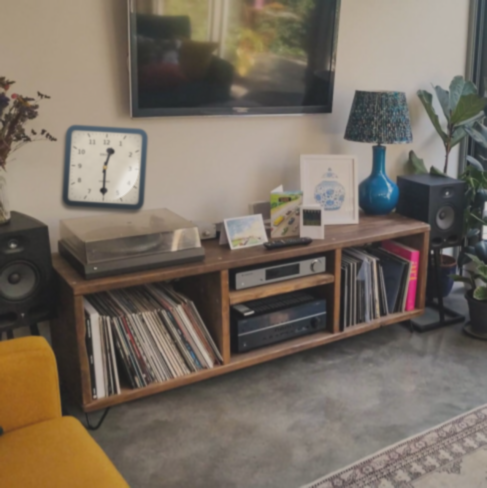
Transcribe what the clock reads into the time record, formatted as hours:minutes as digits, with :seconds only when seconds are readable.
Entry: 12:30
